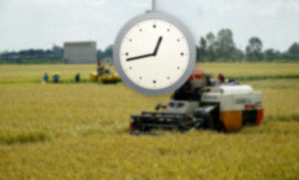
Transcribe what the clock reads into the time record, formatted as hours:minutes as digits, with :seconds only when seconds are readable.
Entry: 12:43
